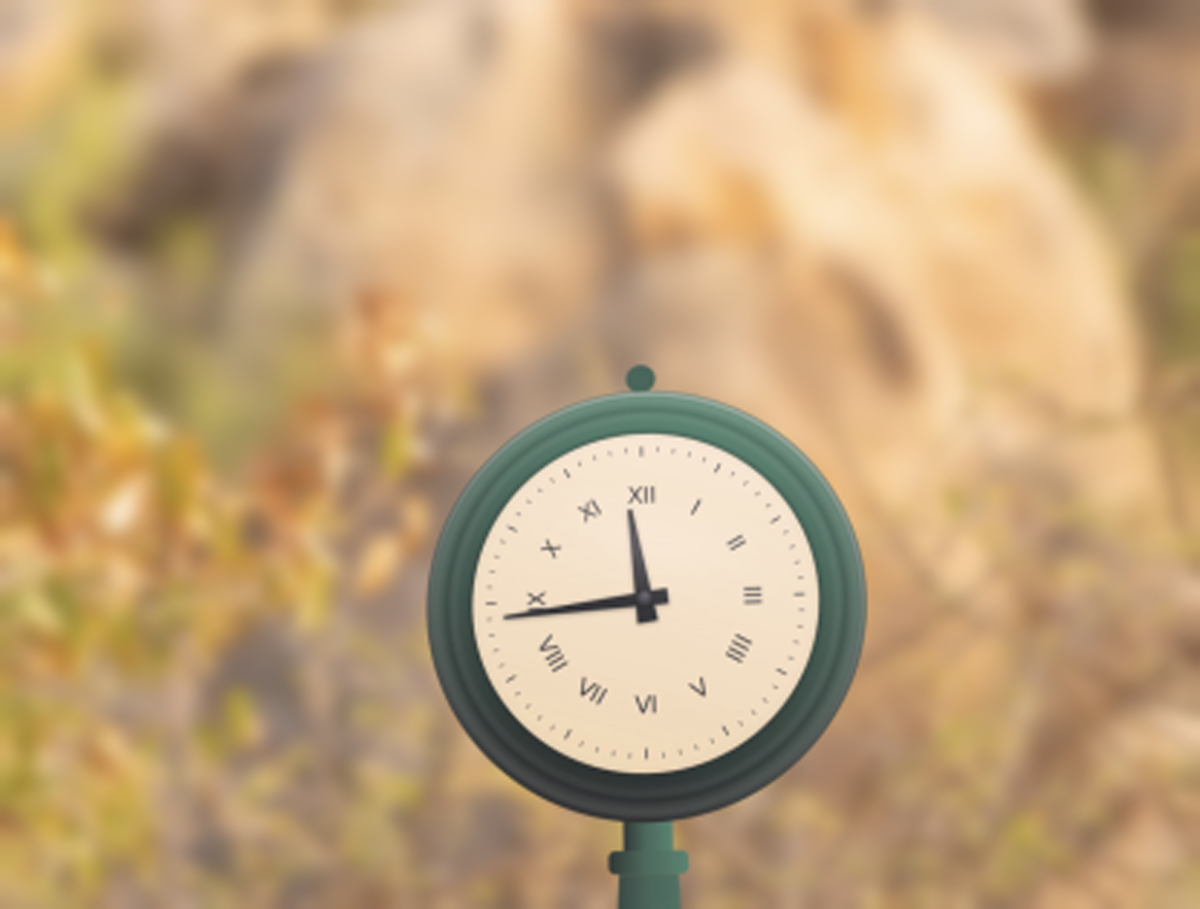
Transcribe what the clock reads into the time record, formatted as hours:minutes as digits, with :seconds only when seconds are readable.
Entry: 11:44
